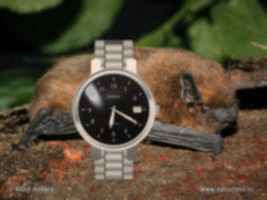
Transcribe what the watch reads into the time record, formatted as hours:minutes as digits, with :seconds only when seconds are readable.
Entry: 6:20
